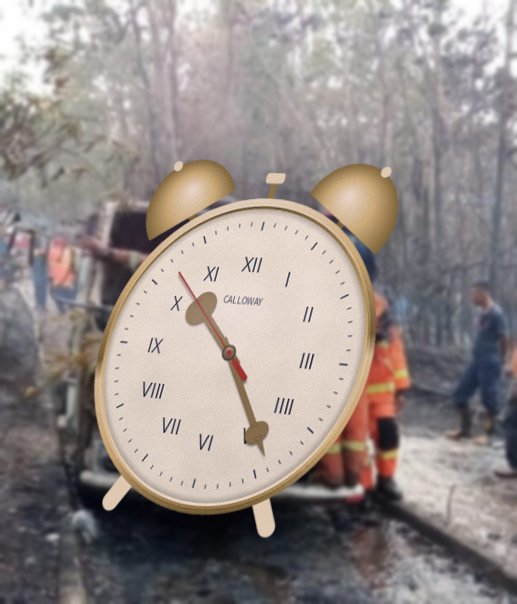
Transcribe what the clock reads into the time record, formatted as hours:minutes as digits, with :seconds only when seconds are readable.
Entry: 10:23:52
